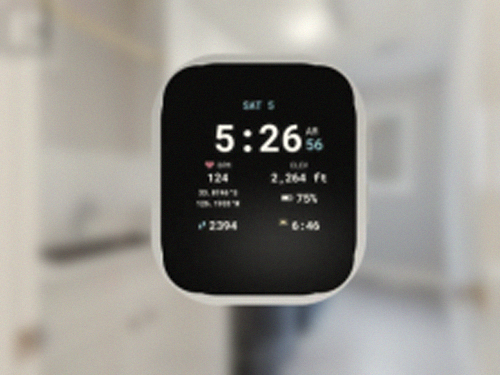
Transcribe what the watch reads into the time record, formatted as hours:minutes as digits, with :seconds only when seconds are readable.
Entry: 5:26
